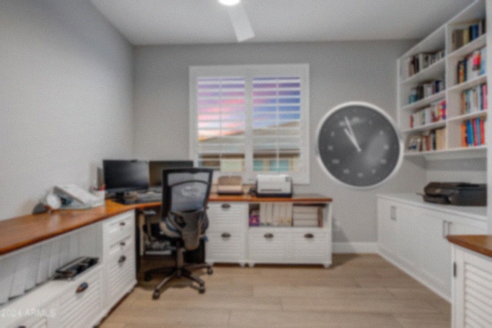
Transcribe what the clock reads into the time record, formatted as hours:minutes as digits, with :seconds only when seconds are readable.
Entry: 10:57
